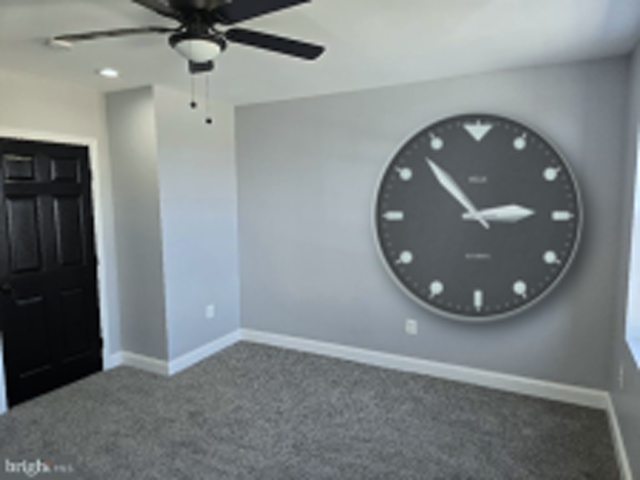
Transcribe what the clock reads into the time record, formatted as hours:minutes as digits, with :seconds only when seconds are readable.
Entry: 2:53
